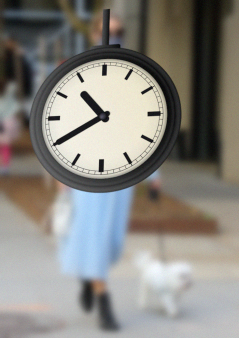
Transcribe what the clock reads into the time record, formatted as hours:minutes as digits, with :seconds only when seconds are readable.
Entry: 10:40
